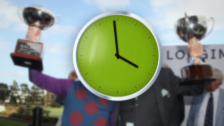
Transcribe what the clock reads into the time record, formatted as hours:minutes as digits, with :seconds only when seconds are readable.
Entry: 3:59
